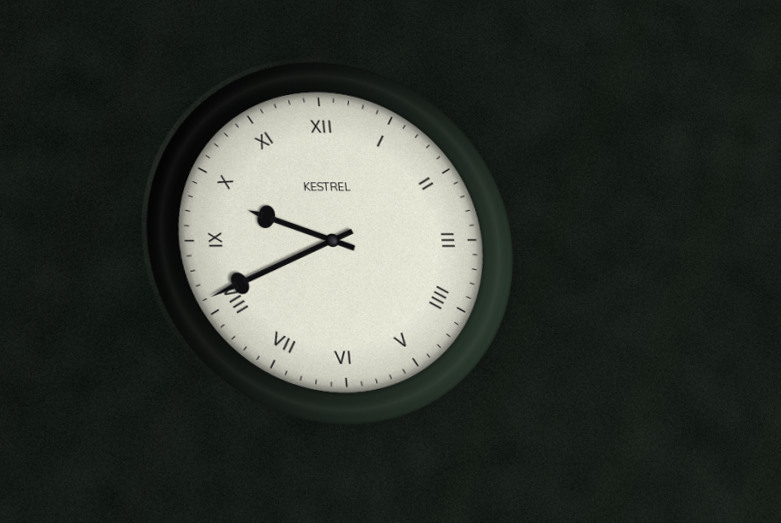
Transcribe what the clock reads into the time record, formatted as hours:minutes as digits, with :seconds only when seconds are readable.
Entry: 9:41
